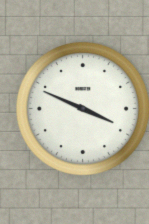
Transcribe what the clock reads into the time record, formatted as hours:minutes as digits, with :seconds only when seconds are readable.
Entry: 3:49
